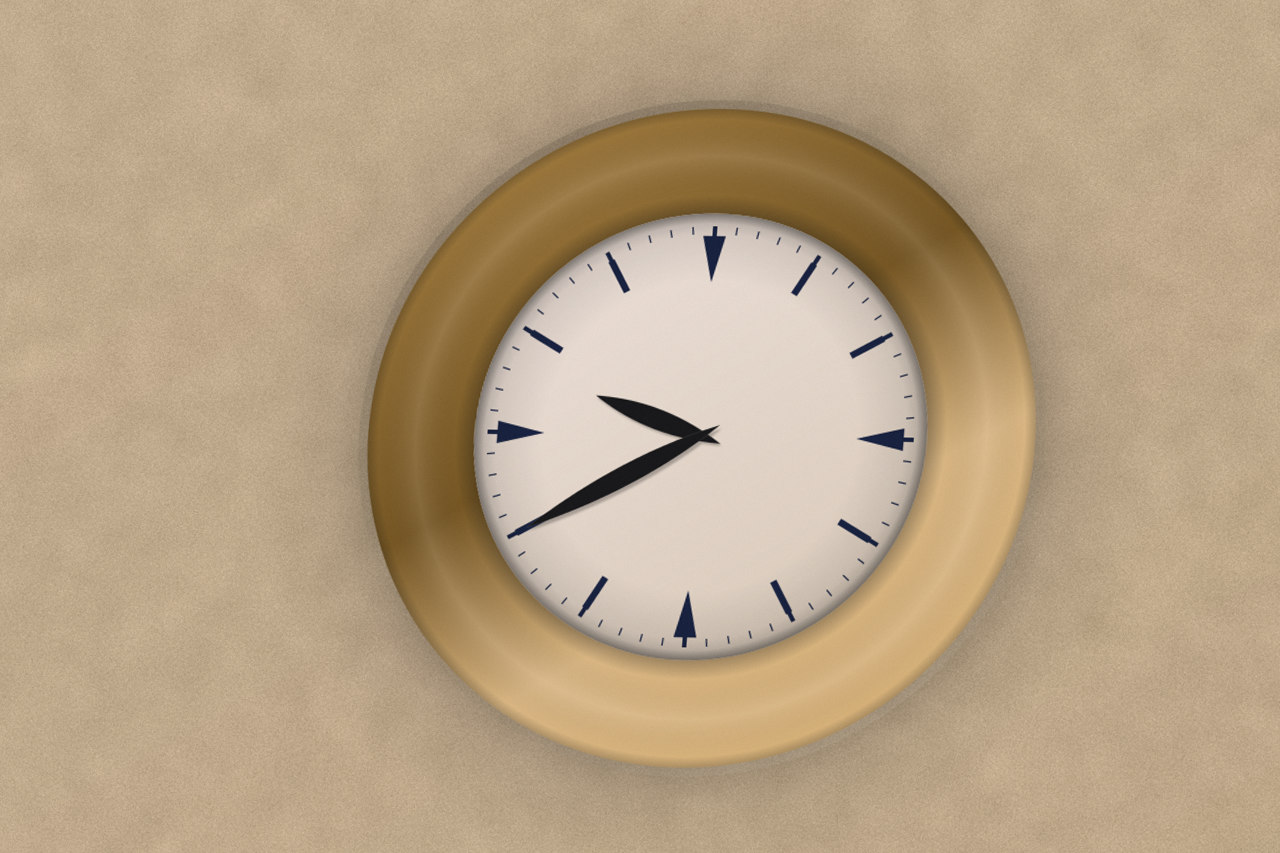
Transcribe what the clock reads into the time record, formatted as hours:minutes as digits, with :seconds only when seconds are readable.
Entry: 9:40
